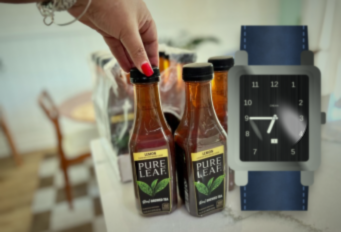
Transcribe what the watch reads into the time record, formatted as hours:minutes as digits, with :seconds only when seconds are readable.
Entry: 6:45
